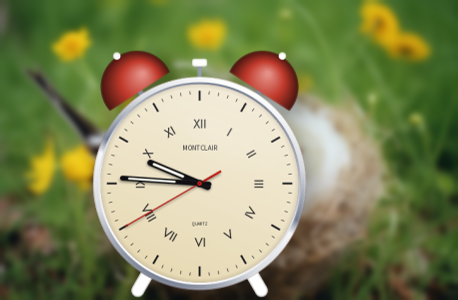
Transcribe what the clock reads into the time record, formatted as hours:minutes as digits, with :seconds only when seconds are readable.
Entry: 9:45:40
